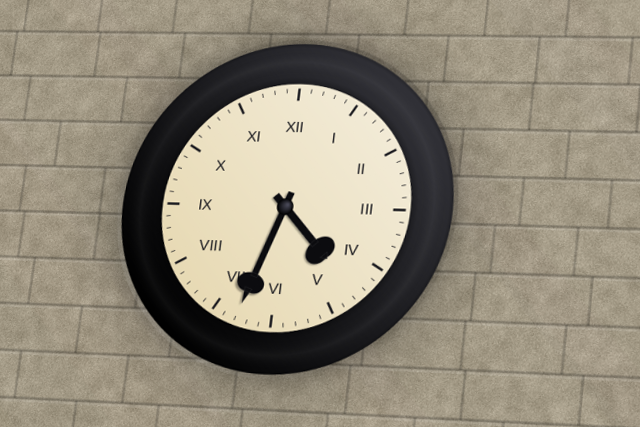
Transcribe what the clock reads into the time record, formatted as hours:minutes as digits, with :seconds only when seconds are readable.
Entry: 4:33
